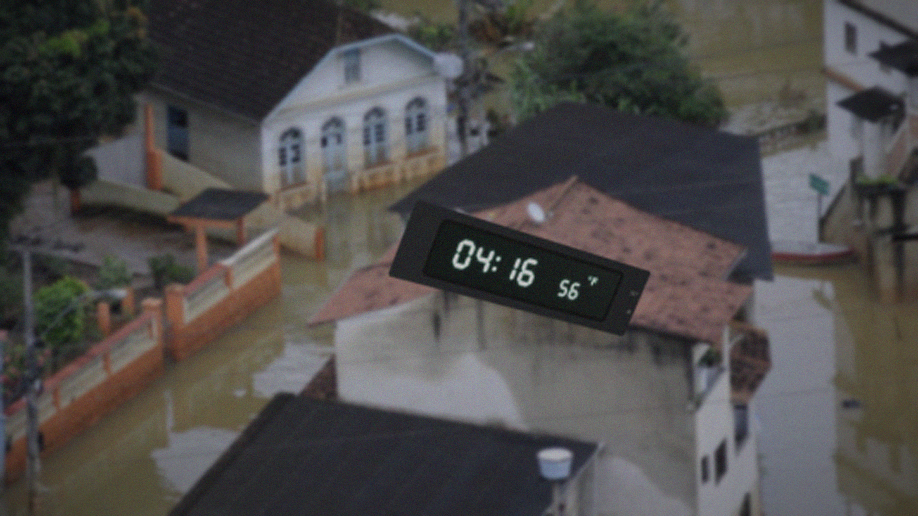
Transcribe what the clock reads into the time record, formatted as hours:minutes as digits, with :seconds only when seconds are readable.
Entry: 4:16
